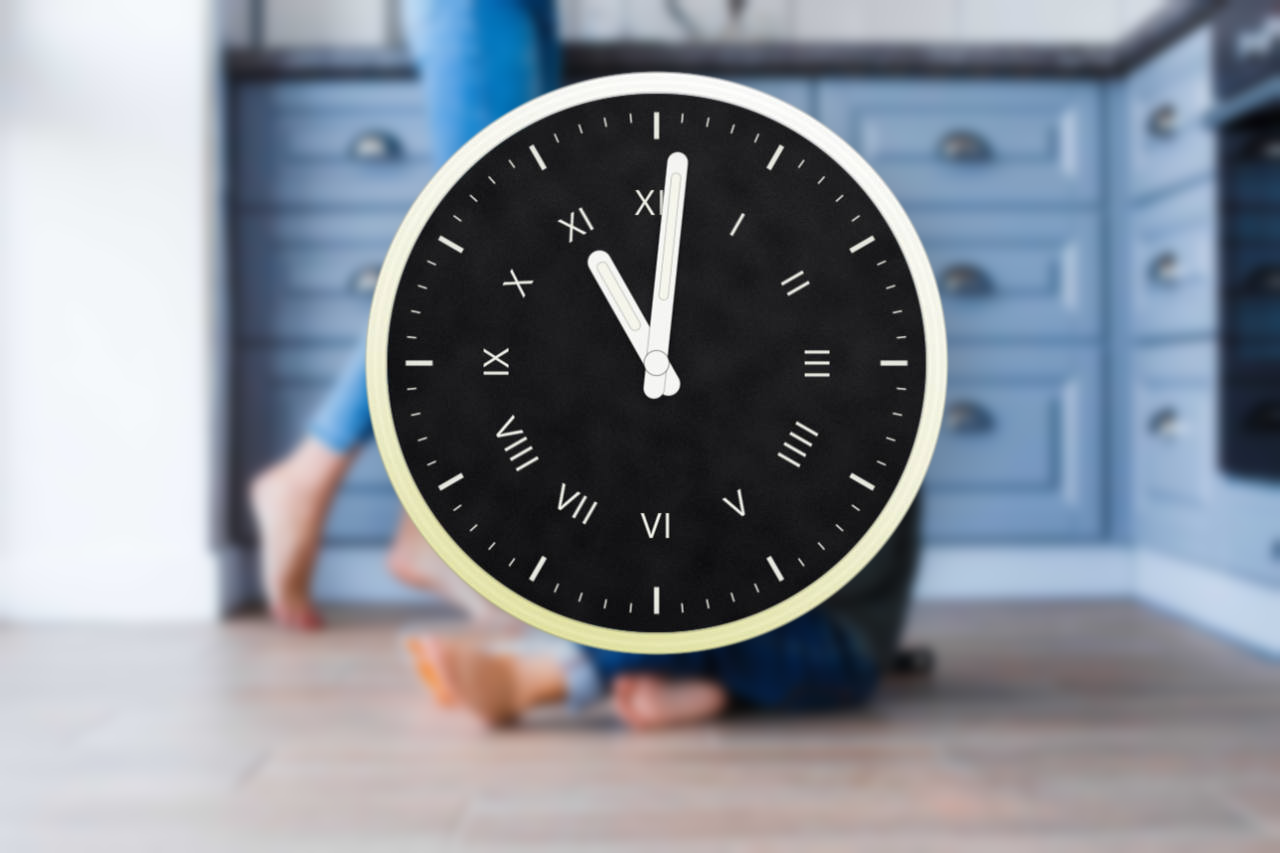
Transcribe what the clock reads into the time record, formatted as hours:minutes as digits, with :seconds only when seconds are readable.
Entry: 11:01
